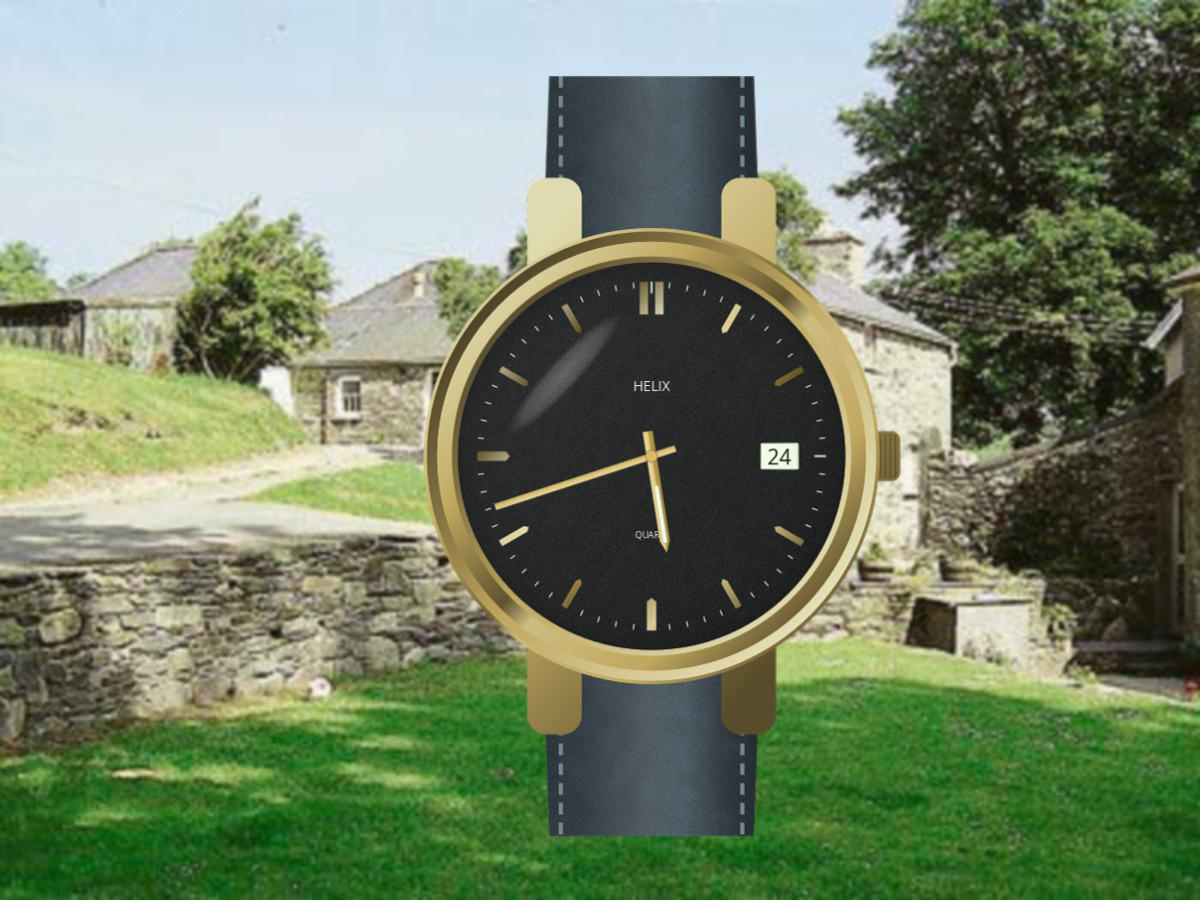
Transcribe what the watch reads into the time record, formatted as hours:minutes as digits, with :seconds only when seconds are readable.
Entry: 5:42
